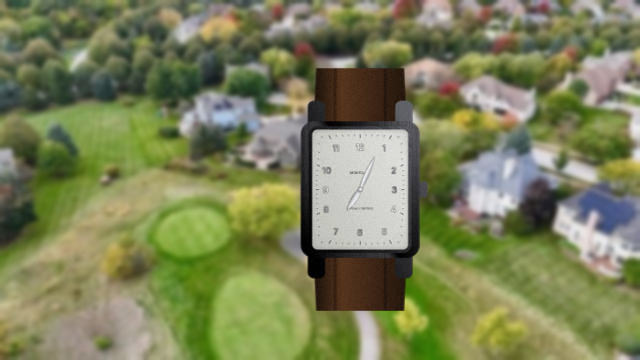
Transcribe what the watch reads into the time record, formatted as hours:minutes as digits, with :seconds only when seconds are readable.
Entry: 7:04
